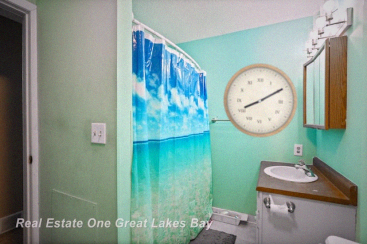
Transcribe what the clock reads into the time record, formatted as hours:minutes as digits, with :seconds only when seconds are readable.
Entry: 8:10
